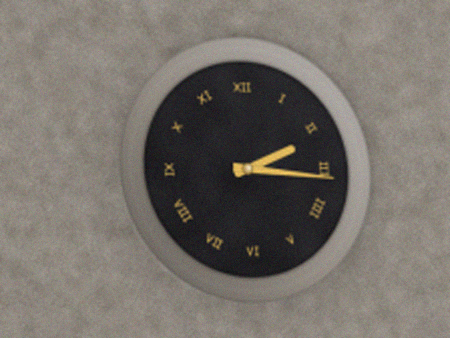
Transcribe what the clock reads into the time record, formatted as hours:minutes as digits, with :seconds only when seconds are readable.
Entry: 2:16
